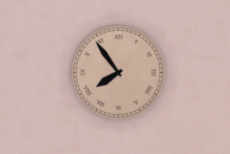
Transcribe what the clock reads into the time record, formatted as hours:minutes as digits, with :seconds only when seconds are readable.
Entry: 7:54
